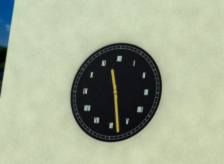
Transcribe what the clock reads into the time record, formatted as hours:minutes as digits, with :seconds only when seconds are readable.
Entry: 11:28
